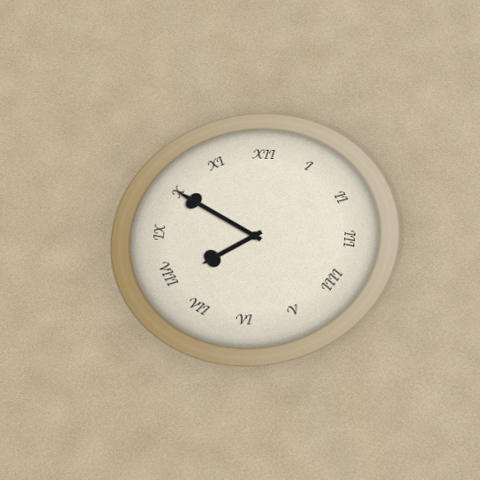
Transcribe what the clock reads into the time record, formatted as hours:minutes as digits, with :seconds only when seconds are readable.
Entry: 7:50
